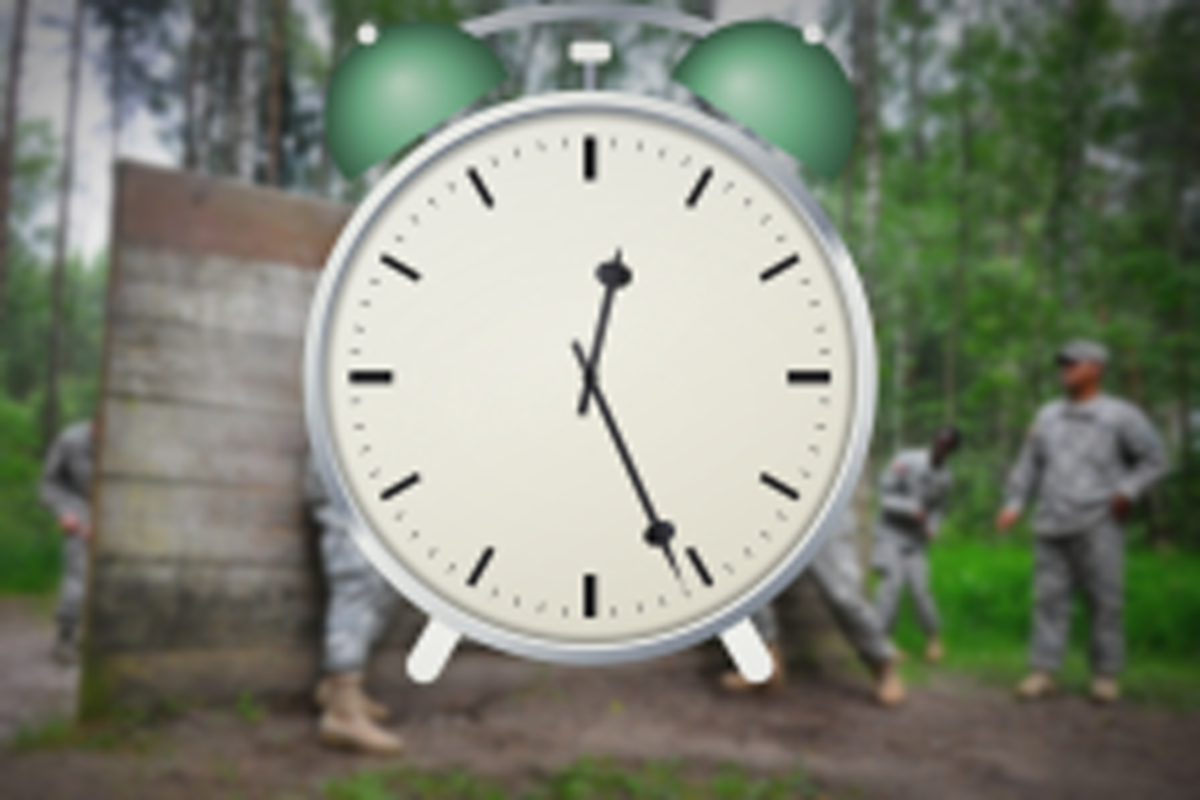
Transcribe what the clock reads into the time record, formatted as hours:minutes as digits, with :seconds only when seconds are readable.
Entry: 12:26
